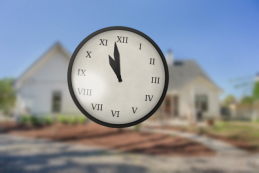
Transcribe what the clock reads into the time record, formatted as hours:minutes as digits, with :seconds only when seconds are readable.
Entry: 10:58
